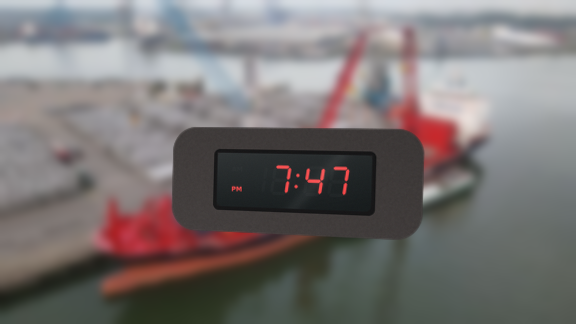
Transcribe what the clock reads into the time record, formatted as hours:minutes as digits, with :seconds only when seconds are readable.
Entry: 7:47
